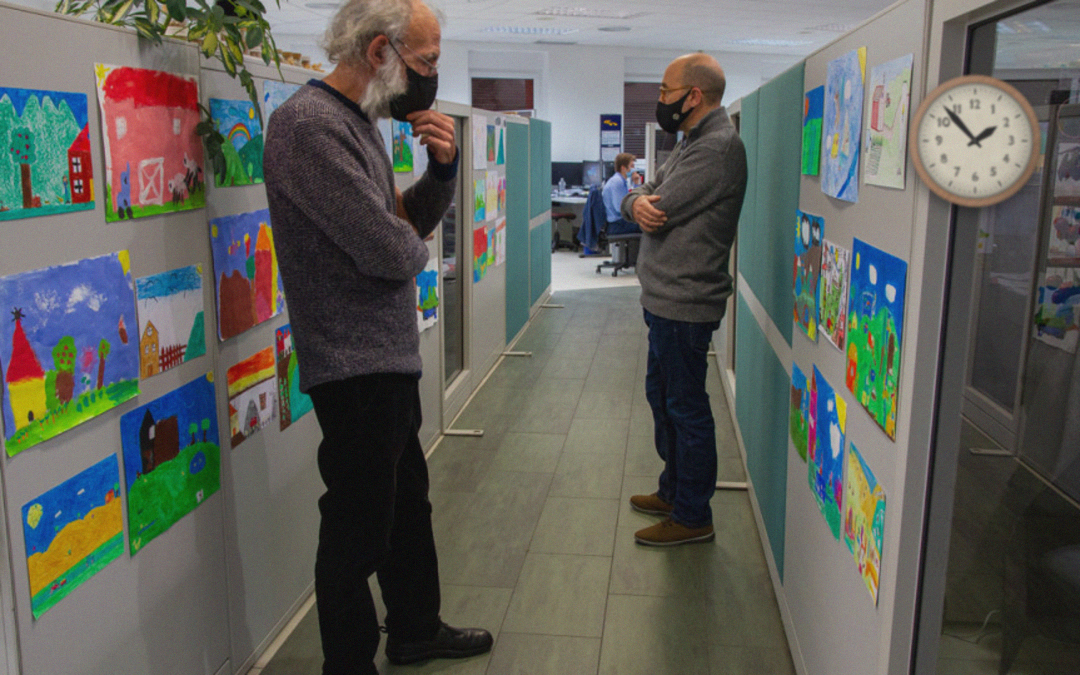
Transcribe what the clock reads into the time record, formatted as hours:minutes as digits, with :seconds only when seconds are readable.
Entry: 1:53
